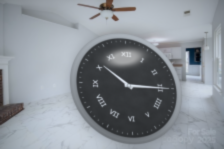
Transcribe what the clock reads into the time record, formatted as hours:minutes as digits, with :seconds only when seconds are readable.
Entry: 10:15
